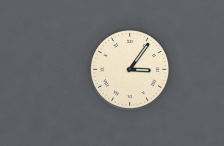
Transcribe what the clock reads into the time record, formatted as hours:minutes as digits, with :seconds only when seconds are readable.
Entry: 3:06
